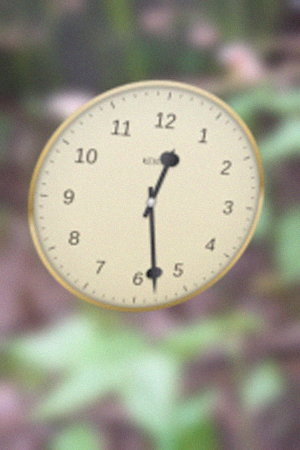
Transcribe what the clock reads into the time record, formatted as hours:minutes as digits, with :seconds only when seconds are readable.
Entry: 12:28
